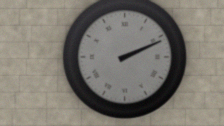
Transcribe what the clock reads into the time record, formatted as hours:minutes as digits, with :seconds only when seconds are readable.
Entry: 2:11
